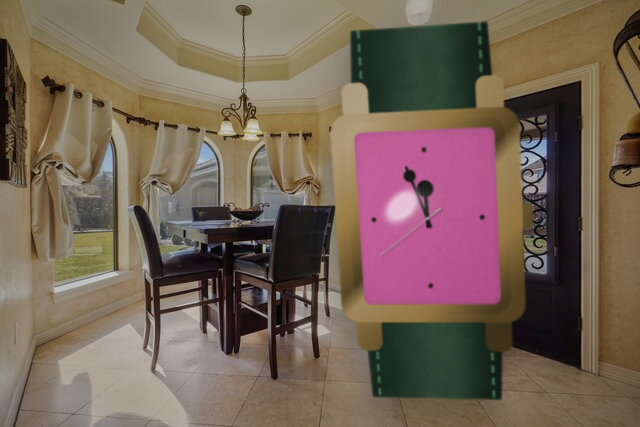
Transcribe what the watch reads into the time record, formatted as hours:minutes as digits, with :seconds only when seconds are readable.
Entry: 11:56:39
